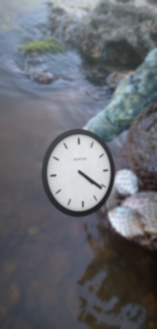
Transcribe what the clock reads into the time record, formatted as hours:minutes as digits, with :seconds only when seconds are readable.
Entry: 4:21
